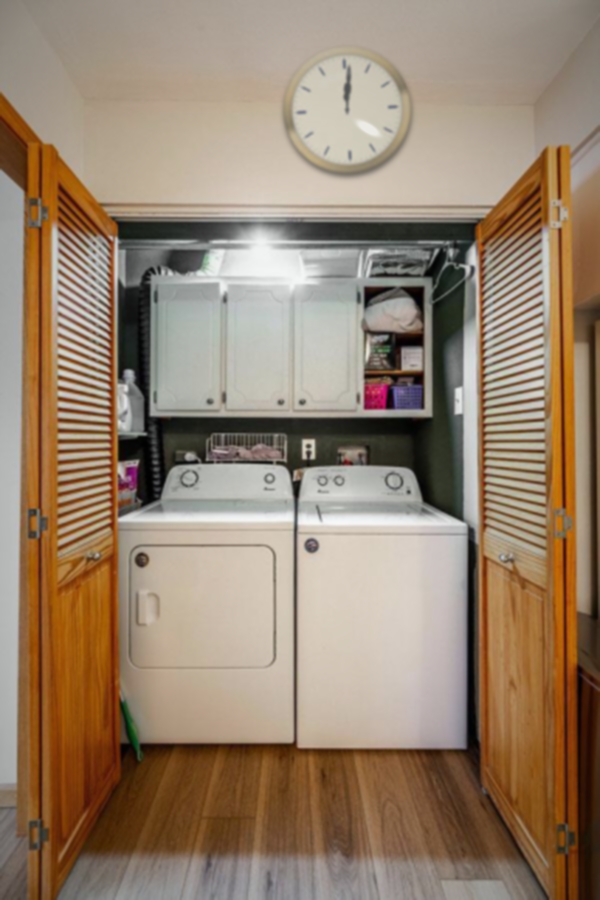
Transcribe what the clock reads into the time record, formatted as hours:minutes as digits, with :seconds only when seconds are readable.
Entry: 12:01
